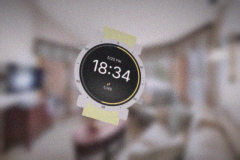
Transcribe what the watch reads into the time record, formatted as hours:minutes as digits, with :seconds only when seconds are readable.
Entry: 18:34
